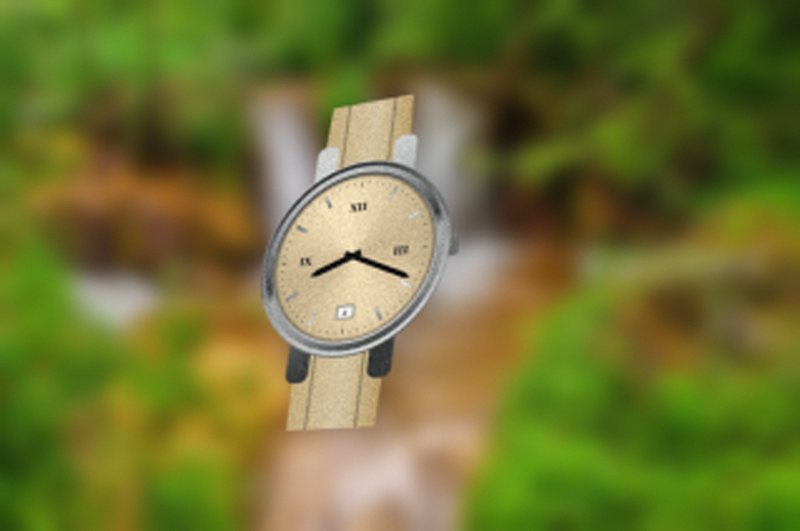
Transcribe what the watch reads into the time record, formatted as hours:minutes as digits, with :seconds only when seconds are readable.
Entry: 8:19
